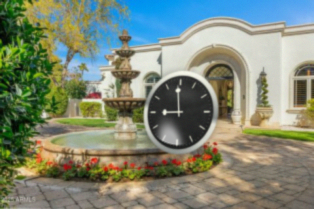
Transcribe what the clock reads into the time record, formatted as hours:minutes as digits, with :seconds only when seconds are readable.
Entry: 8:59
